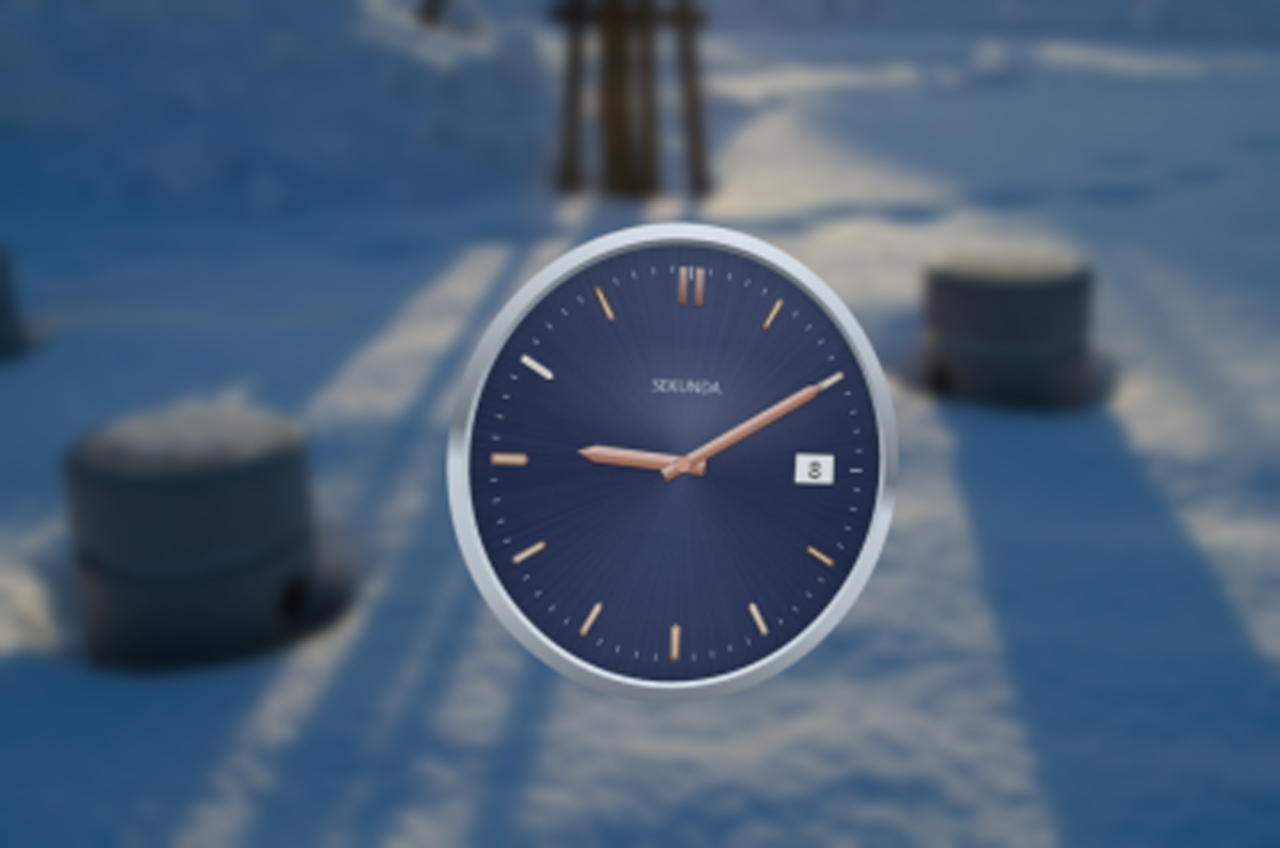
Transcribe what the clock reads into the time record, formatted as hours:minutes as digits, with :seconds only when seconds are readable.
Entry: 9:10
